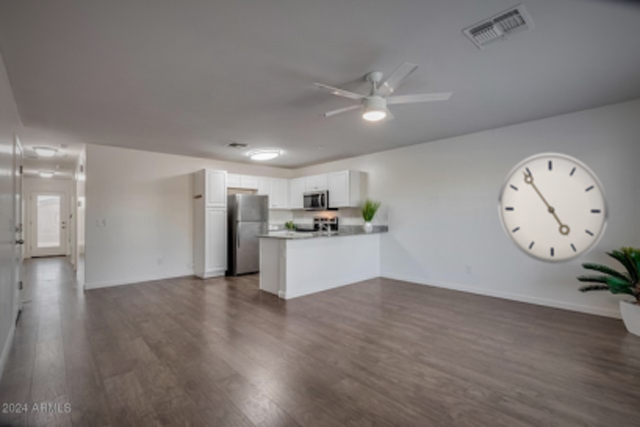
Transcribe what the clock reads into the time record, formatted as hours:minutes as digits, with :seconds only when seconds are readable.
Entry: 4:54
